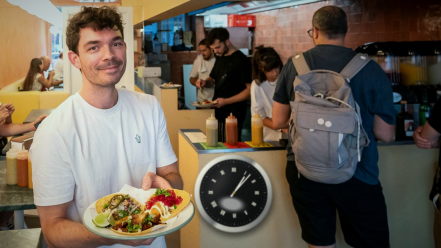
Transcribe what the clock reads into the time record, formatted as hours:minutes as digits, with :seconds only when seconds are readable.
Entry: 1:07
